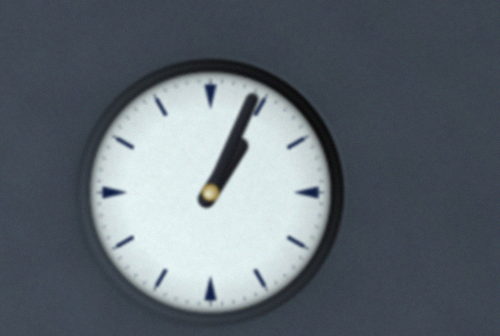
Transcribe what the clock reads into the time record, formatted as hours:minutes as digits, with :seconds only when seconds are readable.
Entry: 1:04
